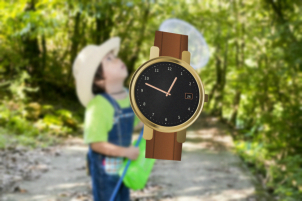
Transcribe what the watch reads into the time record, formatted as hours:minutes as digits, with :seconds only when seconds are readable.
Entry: 12:48
